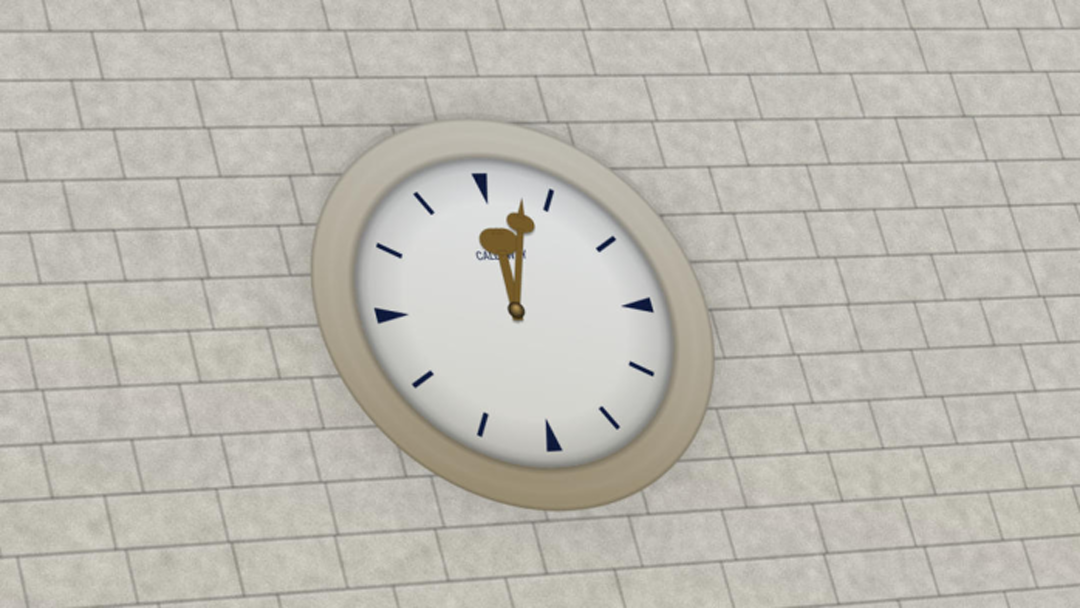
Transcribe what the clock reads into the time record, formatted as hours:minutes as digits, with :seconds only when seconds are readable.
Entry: 12:03
